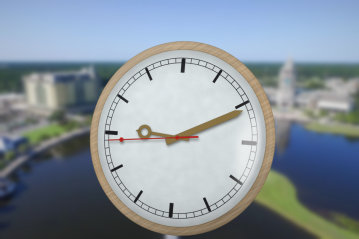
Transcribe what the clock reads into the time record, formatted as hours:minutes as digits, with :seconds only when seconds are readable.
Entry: 9:10:44
